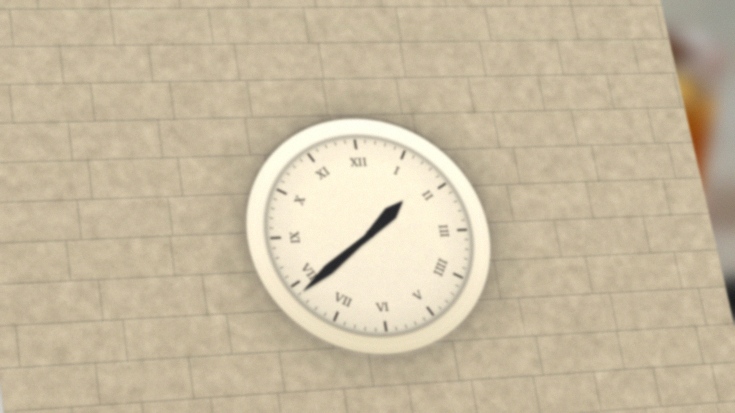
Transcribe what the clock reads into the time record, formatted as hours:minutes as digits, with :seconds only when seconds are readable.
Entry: 1:39
